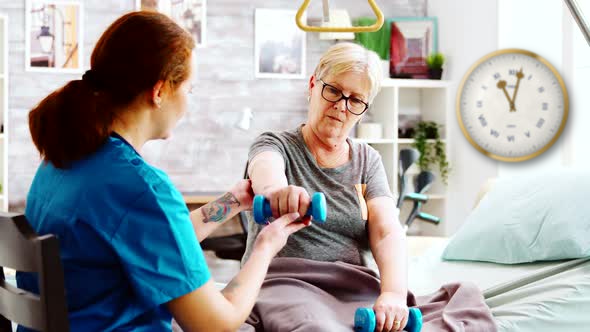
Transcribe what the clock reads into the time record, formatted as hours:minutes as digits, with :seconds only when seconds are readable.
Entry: 11:02
